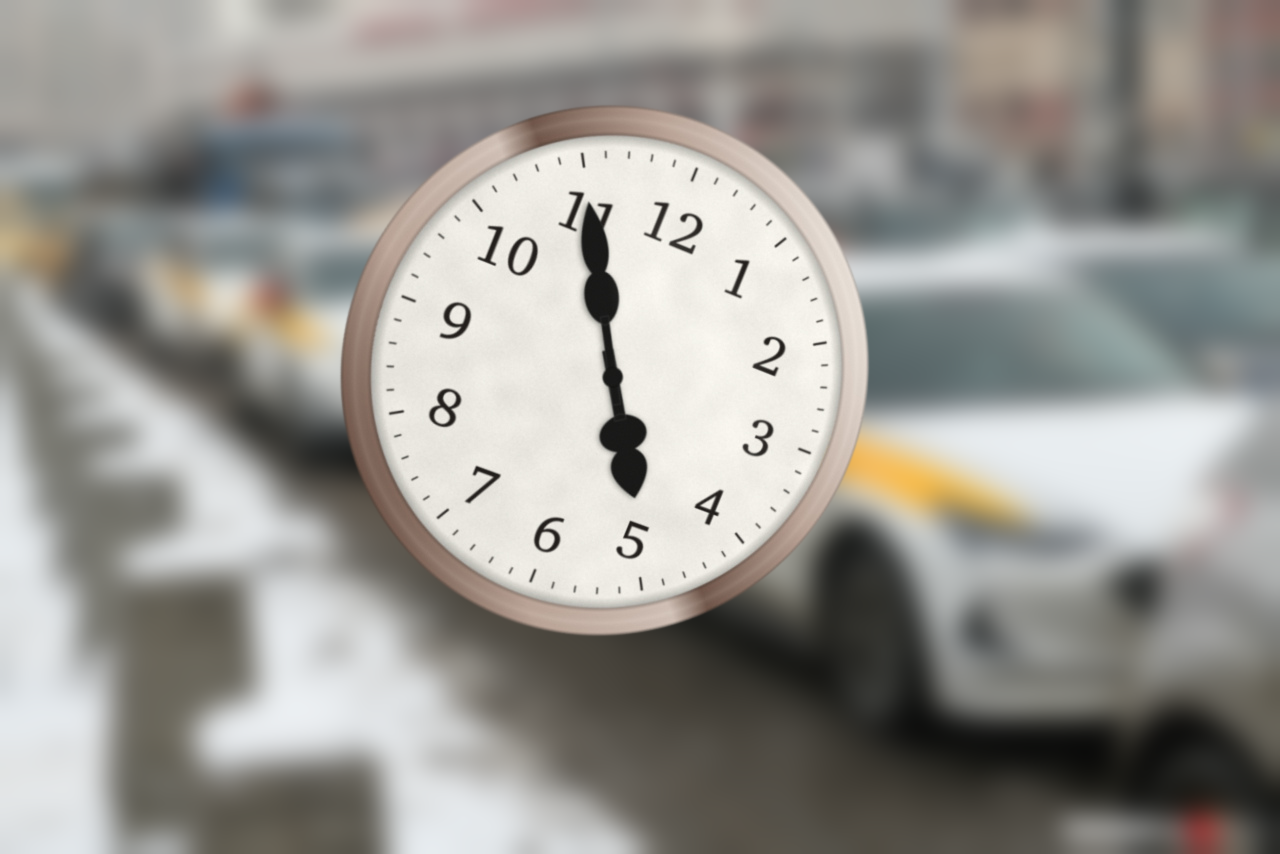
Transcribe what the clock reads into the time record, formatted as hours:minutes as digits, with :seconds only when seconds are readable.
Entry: 4:55
